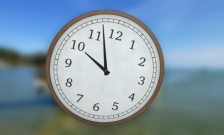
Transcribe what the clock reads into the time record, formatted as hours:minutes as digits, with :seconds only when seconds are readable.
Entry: 9:57
